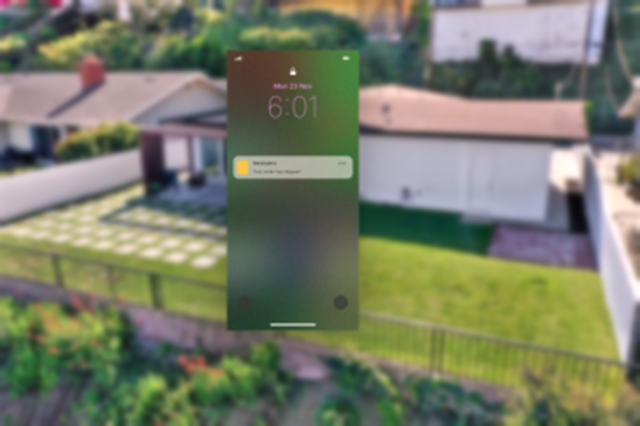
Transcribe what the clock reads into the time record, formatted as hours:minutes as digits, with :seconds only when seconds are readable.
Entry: 6:01
